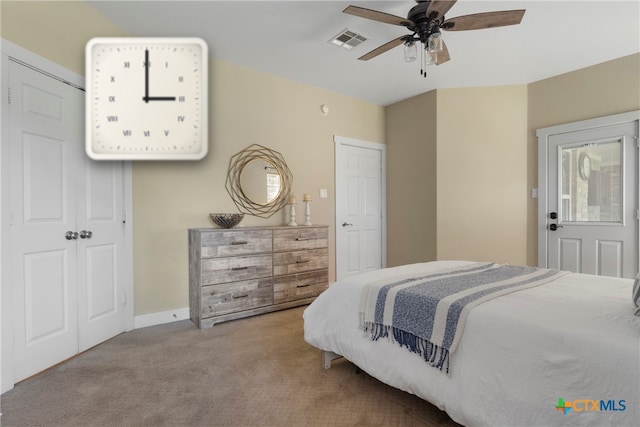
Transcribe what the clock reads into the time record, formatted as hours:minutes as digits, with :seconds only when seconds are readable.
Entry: 3:00
